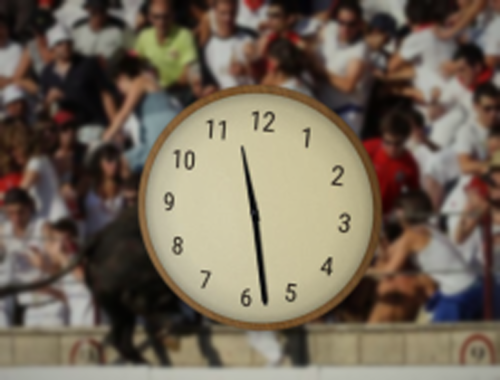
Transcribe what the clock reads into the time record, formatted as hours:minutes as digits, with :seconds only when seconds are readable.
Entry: 11:28
